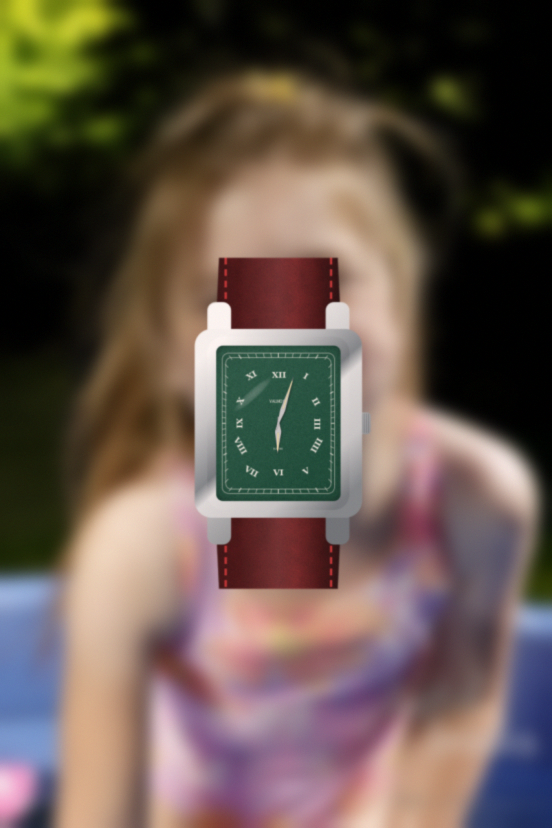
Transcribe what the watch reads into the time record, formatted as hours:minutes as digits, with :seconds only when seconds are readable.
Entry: 6:03
